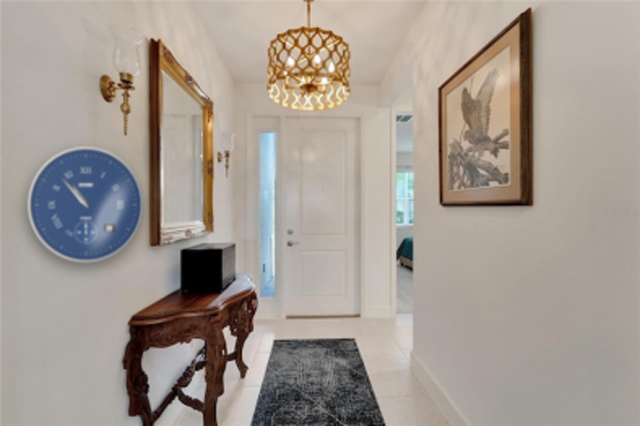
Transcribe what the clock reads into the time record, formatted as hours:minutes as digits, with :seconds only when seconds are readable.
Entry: 10:53
